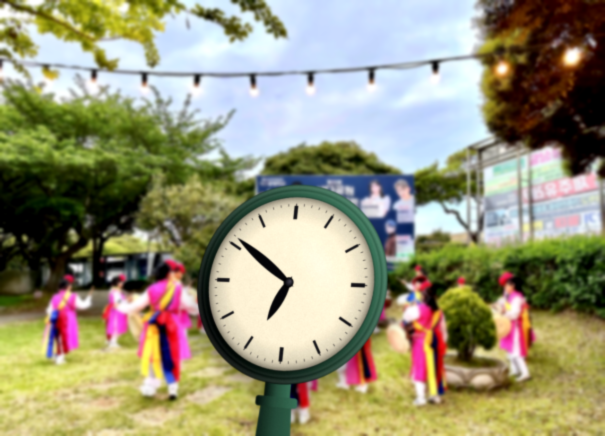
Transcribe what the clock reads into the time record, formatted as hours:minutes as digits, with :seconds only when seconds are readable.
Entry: 6:51
